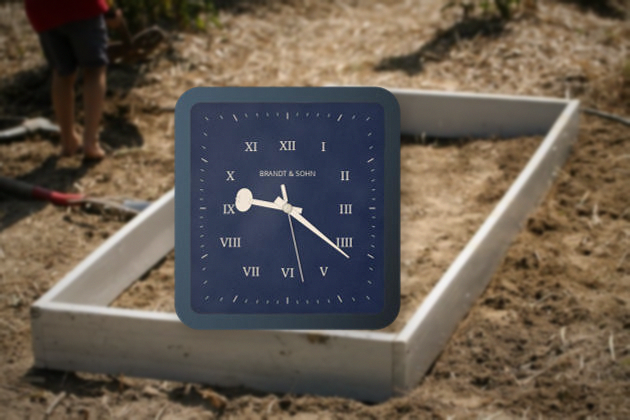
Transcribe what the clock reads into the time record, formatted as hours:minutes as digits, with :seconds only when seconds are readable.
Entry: 9:21:28
